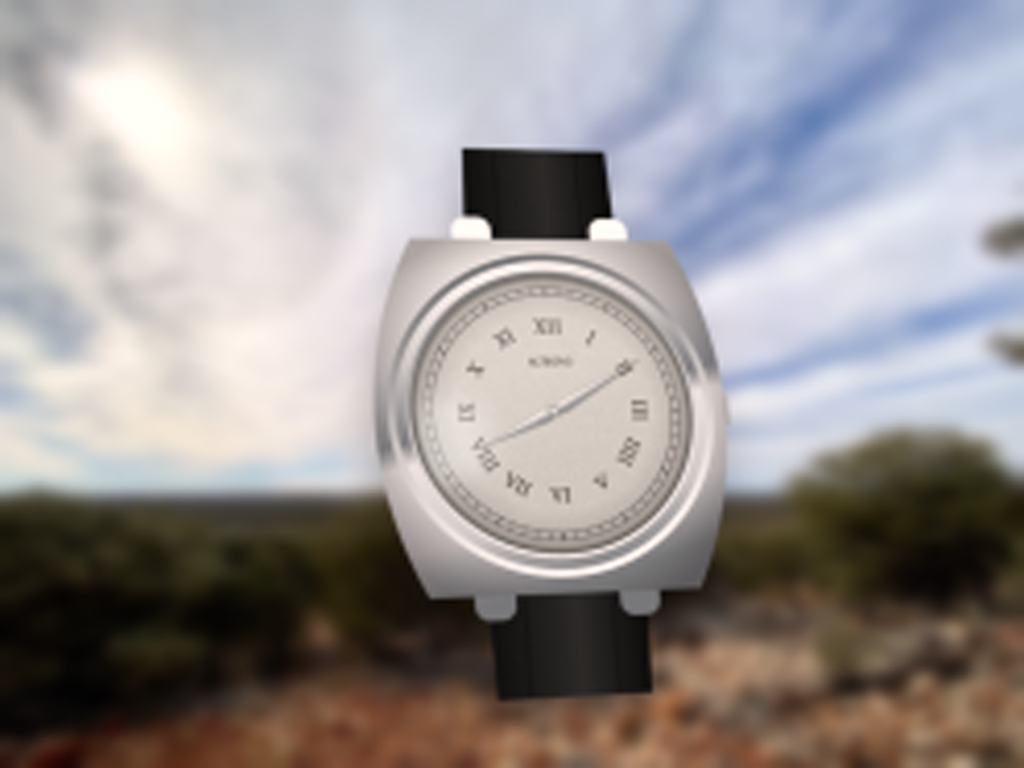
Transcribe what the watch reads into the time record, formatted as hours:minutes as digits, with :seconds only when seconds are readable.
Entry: 8:10
